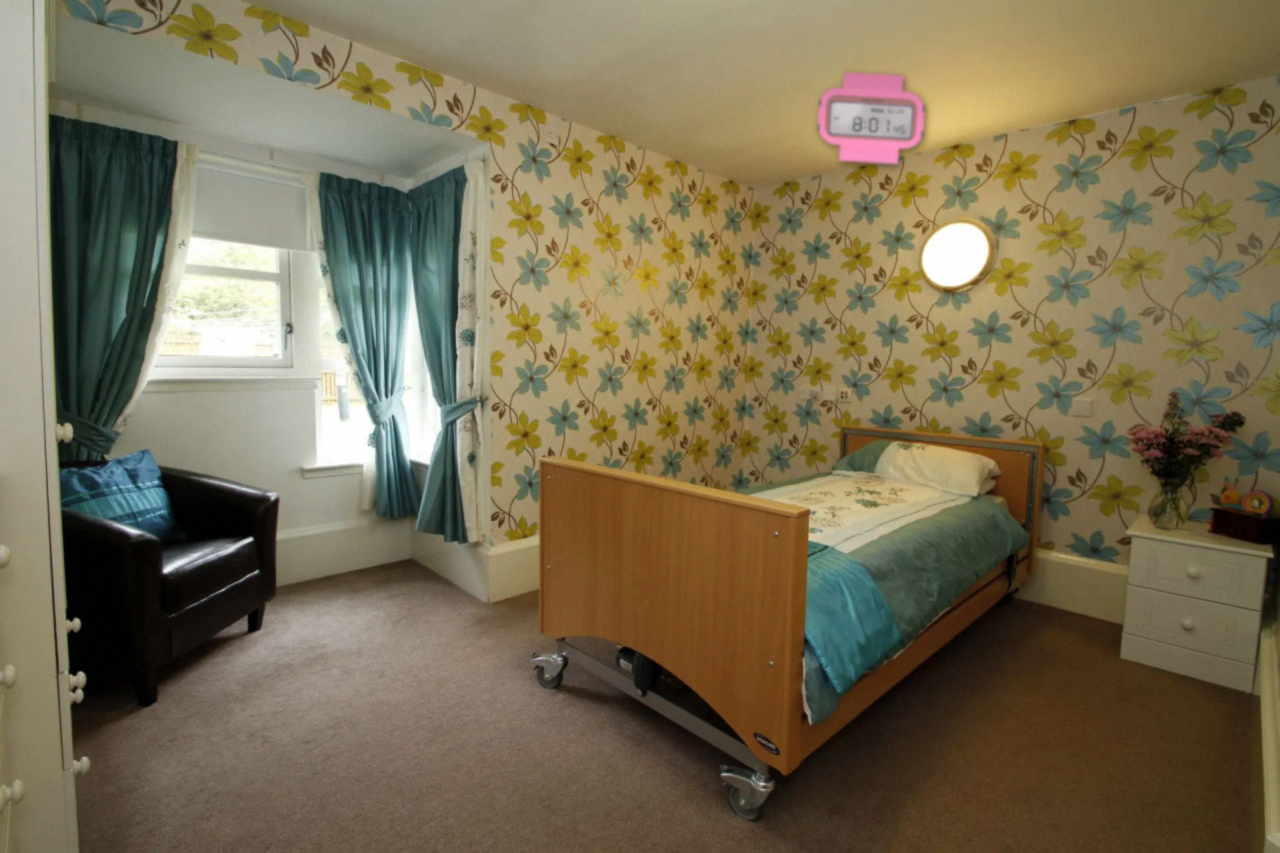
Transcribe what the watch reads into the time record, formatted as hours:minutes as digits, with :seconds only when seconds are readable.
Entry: 8:01
